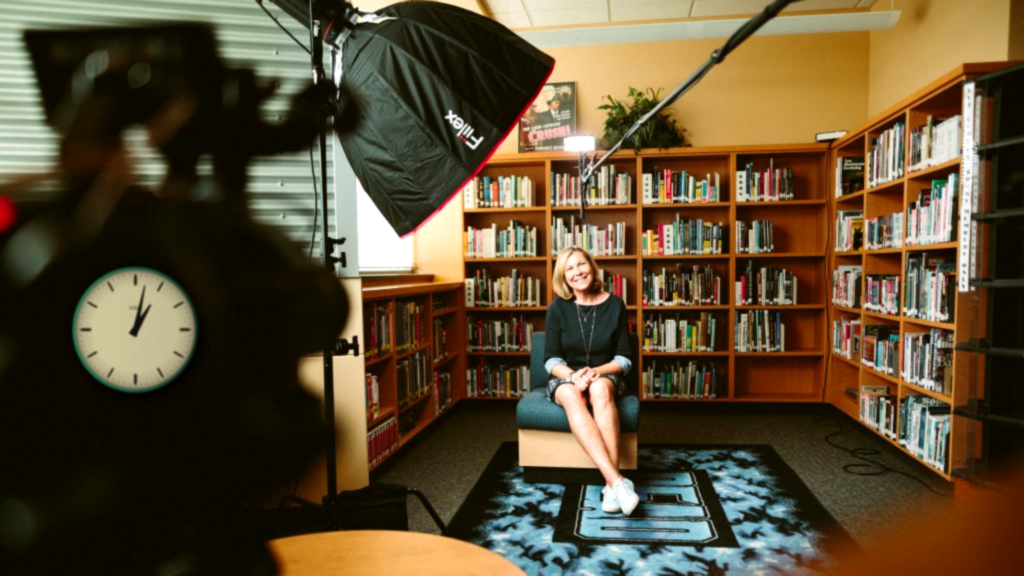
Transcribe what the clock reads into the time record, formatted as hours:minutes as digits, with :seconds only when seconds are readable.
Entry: 1:02
